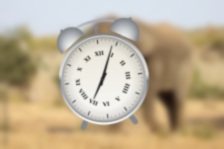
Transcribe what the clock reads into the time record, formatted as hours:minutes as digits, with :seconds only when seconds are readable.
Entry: 7:04
